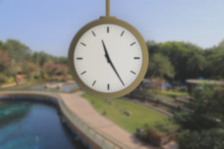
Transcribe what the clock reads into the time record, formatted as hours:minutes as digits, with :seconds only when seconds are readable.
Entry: 11:25
